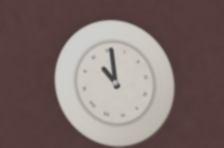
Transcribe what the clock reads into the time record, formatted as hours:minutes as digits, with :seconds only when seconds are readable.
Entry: 11:01
